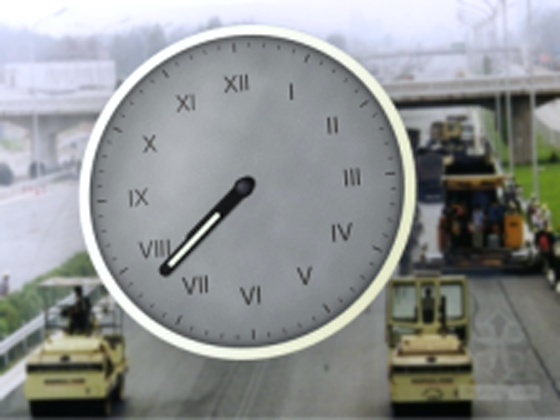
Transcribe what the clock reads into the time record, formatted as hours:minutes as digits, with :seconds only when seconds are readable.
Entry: 7:38
